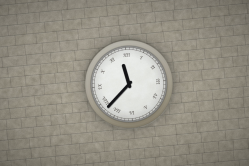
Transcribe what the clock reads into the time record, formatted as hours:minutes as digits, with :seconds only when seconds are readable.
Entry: 11:38
